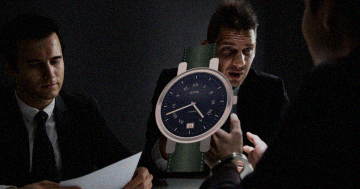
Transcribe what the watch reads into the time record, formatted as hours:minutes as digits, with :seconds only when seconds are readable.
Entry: 4:42
